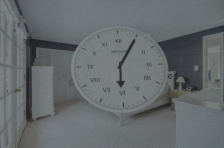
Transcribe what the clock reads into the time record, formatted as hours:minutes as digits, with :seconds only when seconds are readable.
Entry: 6:05
